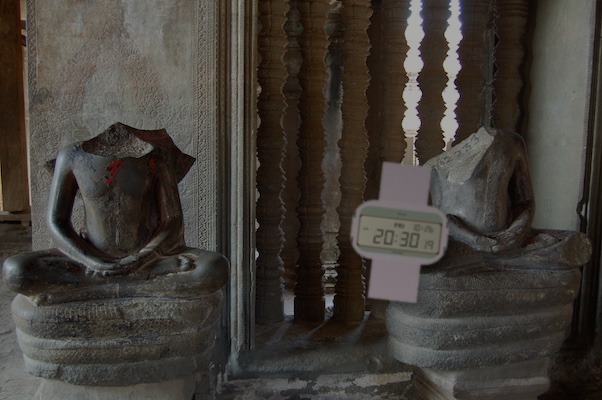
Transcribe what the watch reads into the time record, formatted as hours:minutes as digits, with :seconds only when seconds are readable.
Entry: 20:30
